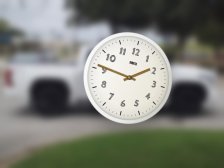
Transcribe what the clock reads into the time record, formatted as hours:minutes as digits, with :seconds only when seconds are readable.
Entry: 1:46
